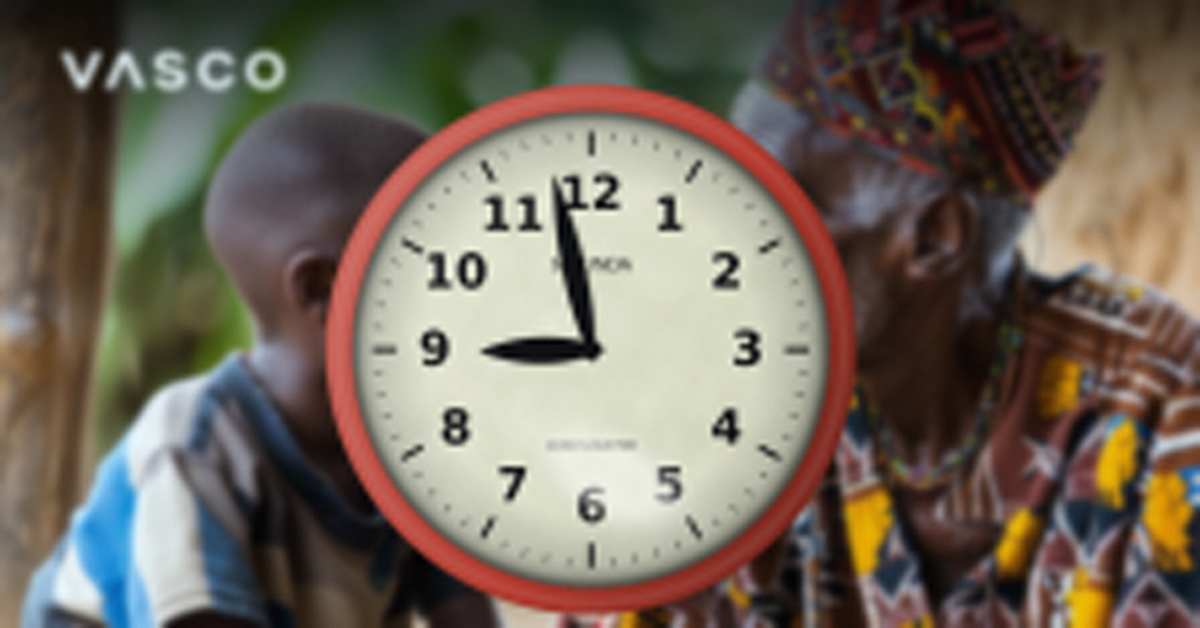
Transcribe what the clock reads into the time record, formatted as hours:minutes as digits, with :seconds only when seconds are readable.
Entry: 8:58
